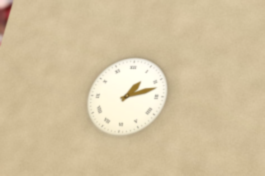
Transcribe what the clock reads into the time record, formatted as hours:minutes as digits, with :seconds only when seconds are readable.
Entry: 1:12
